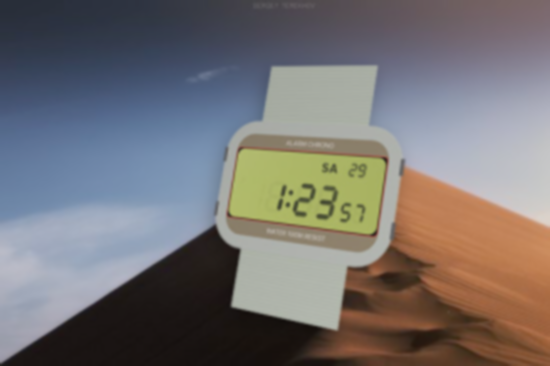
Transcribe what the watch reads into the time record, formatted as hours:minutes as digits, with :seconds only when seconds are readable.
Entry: 1:23:57
